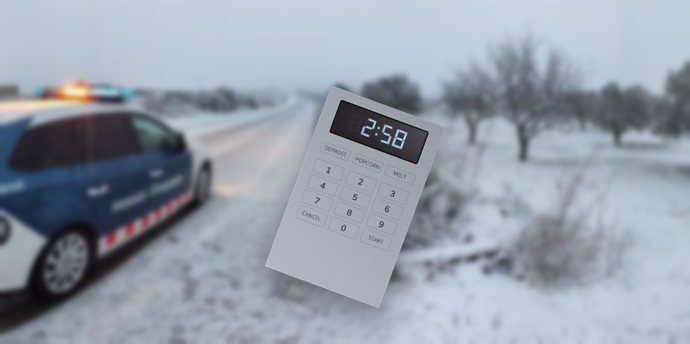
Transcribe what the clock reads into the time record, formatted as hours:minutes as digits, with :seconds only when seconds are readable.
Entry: 2:58
